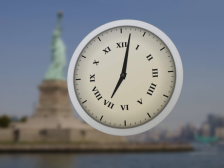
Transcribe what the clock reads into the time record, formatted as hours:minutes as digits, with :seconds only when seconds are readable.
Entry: 7:02
